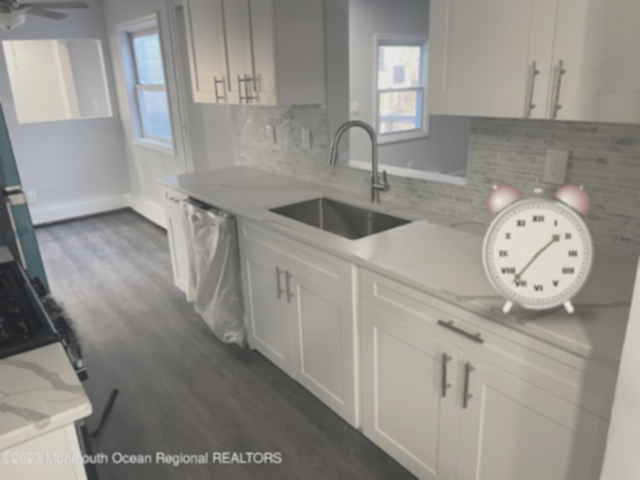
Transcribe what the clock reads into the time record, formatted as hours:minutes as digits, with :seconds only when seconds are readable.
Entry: 1:37
